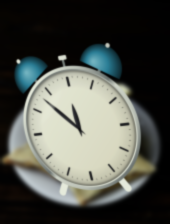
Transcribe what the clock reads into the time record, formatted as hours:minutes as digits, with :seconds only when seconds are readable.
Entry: 11:53
